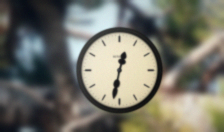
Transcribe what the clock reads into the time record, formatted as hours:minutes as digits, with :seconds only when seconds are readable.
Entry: 12:32
